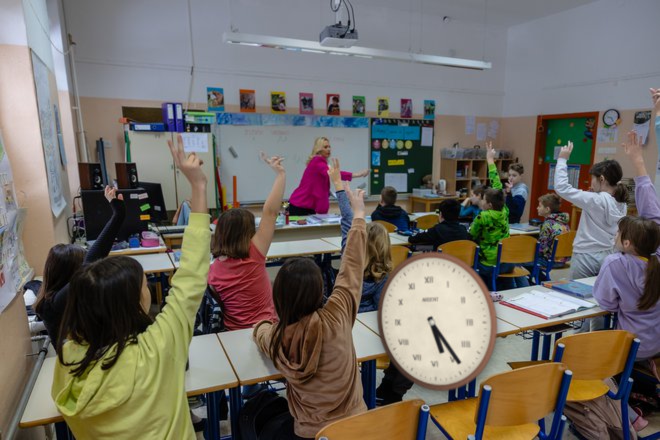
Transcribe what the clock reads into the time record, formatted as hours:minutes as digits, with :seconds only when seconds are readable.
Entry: 5:24
